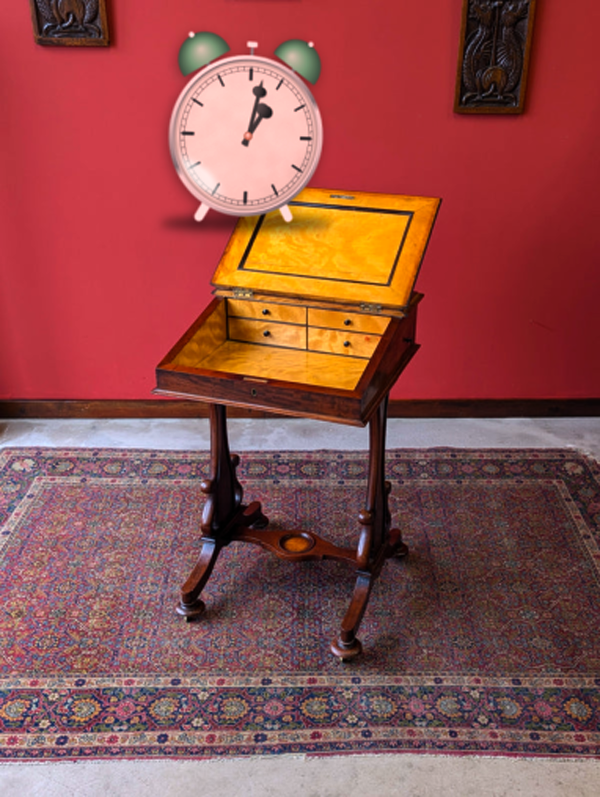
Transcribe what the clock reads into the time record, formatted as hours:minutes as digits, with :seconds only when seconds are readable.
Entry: 1:02
